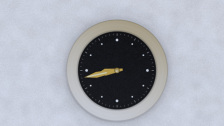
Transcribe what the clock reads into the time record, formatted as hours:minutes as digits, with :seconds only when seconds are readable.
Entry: 8:43
